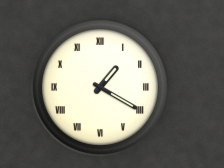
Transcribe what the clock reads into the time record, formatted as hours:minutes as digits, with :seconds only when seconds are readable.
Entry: 1:20
